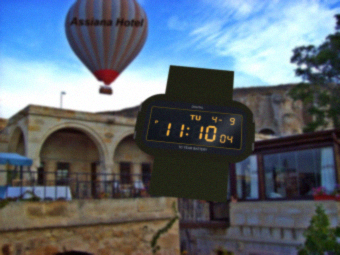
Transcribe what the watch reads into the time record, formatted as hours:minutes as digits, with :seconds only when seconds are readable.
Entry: 11:10
